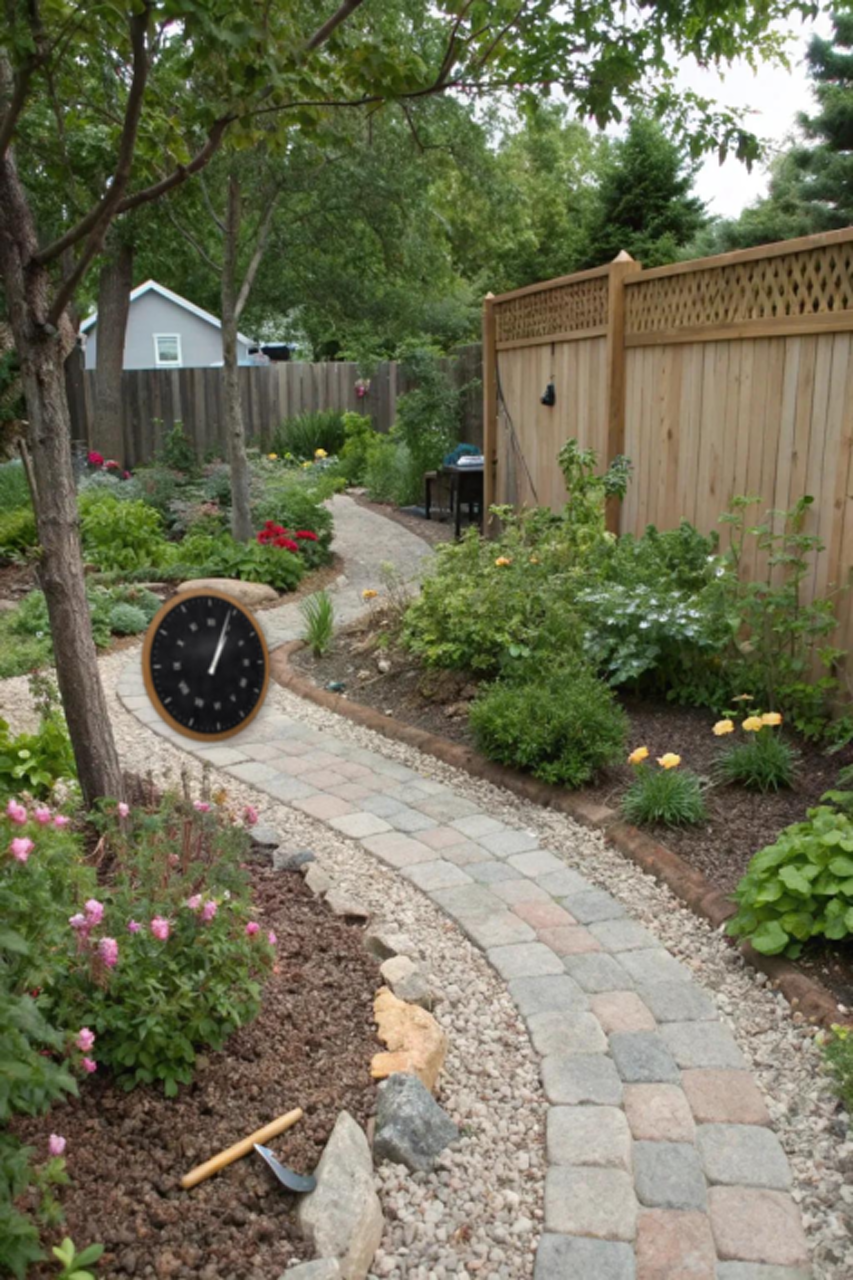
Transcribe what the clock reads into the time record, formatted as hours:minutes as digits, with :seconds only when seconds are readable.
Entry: 1:04
